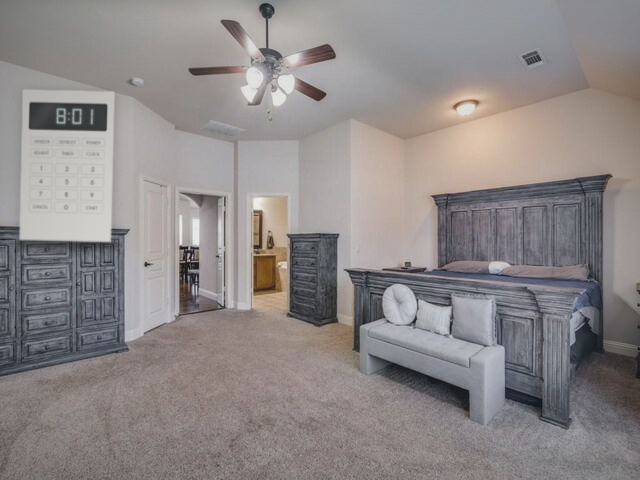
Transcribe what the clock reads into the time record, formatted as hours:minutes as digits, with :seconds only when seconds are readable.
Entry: 8:01
